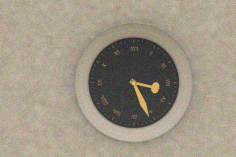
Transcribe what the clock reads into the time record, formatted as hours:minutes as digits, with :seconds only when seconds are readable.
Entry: 3:26
